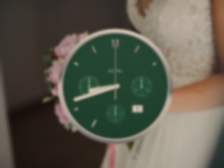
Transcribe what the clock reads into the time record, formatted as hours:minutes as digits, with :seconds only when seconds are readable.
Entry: 8:42
